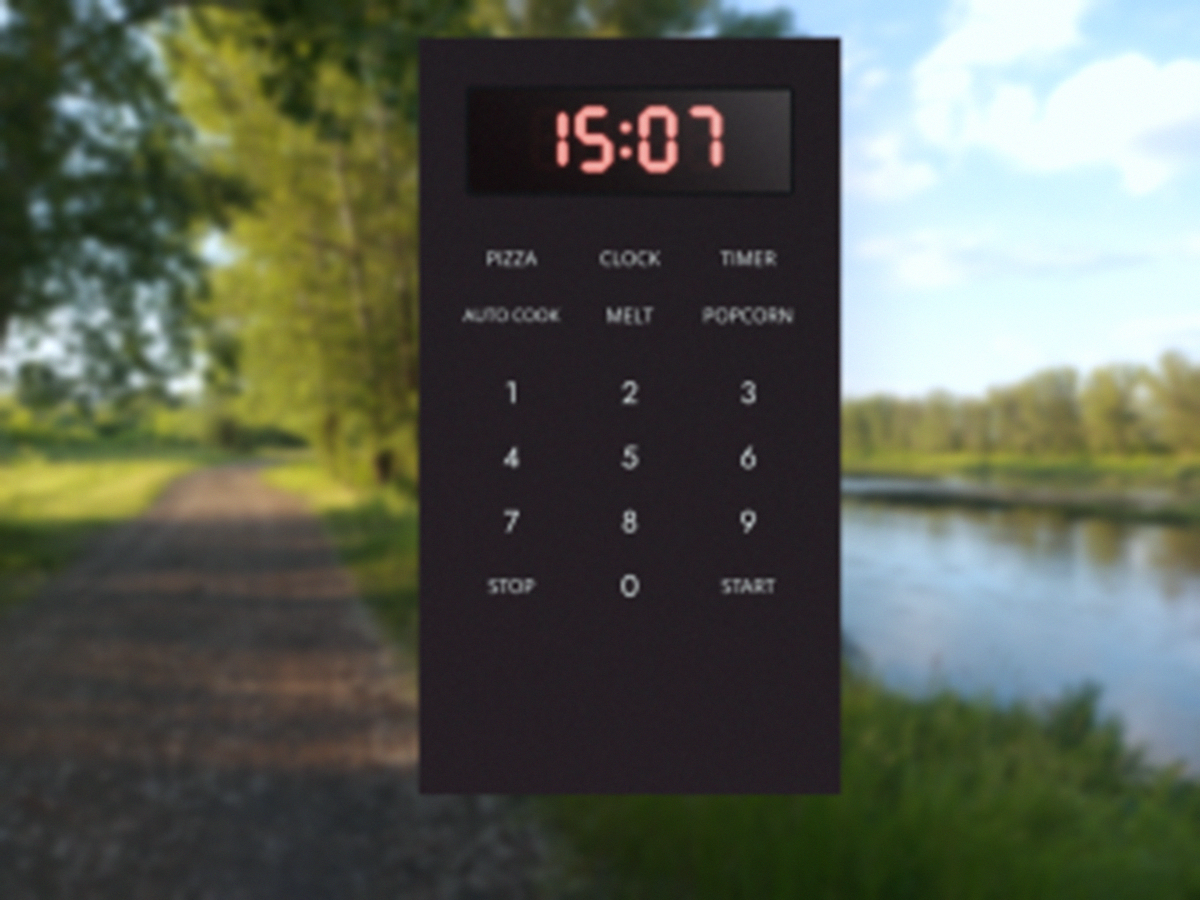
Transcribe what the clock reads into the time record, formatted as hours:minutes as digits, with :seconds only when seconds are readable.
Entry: 15:07
